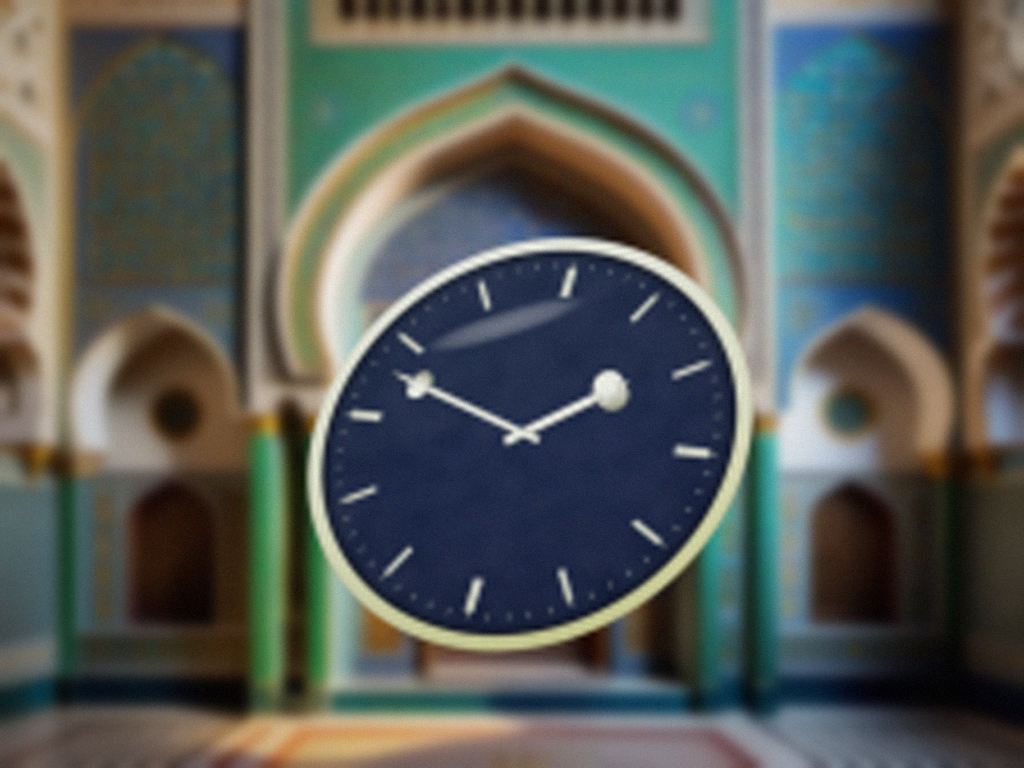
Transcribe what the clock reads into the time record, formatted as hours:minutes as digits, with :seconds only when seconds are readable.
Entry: 1:48
